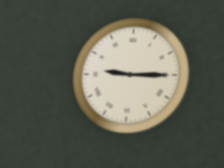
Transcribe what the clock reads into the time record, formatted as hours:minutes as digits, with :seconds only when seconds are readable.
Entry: 9:15
